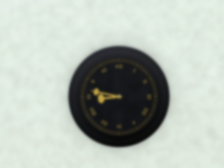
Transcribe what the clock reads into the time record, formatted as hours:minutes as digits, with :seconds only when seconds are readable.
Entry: 8:47
